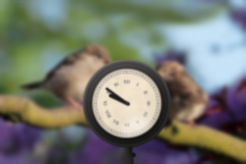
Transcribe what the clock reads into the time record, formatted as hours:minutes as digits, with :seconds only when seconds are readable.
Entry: 9:51
